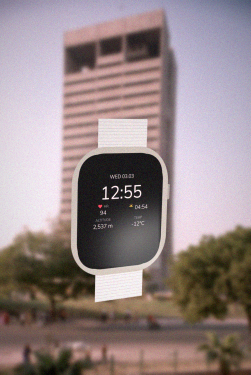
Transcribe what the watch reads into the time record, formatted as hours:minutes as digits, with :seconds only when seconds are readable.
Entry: 12:55
